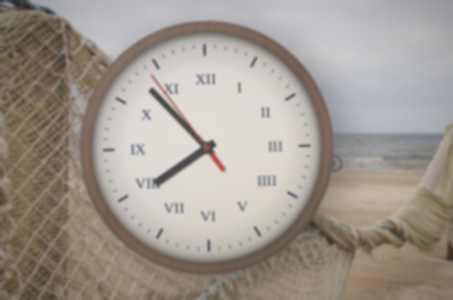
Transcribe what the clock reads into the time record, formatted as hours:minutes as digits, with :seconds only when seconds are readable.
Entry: 7:52:54
